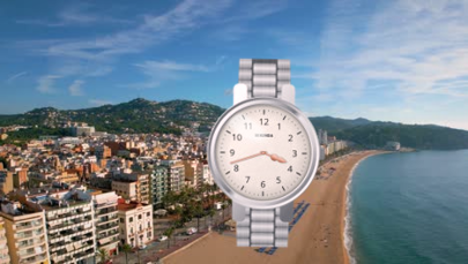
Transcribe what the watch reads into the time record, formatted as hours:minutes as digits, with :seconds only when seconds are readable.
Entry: 3:42
